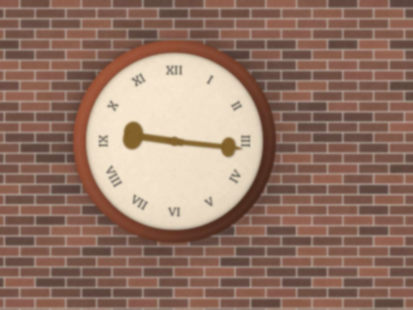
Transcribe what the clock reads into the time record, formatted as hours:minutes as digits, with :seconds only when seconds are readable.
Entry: 9:16
